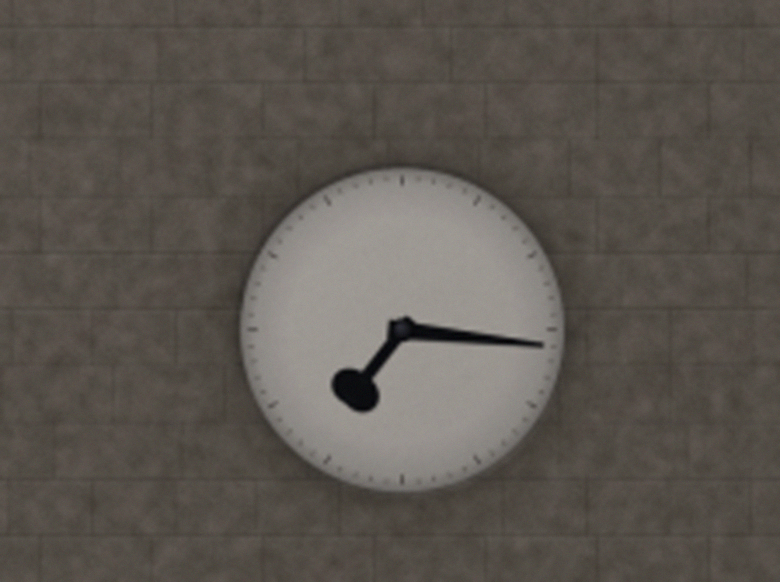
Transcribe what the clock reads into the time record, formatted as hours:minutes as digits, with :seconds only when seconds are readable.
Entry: 7:16
